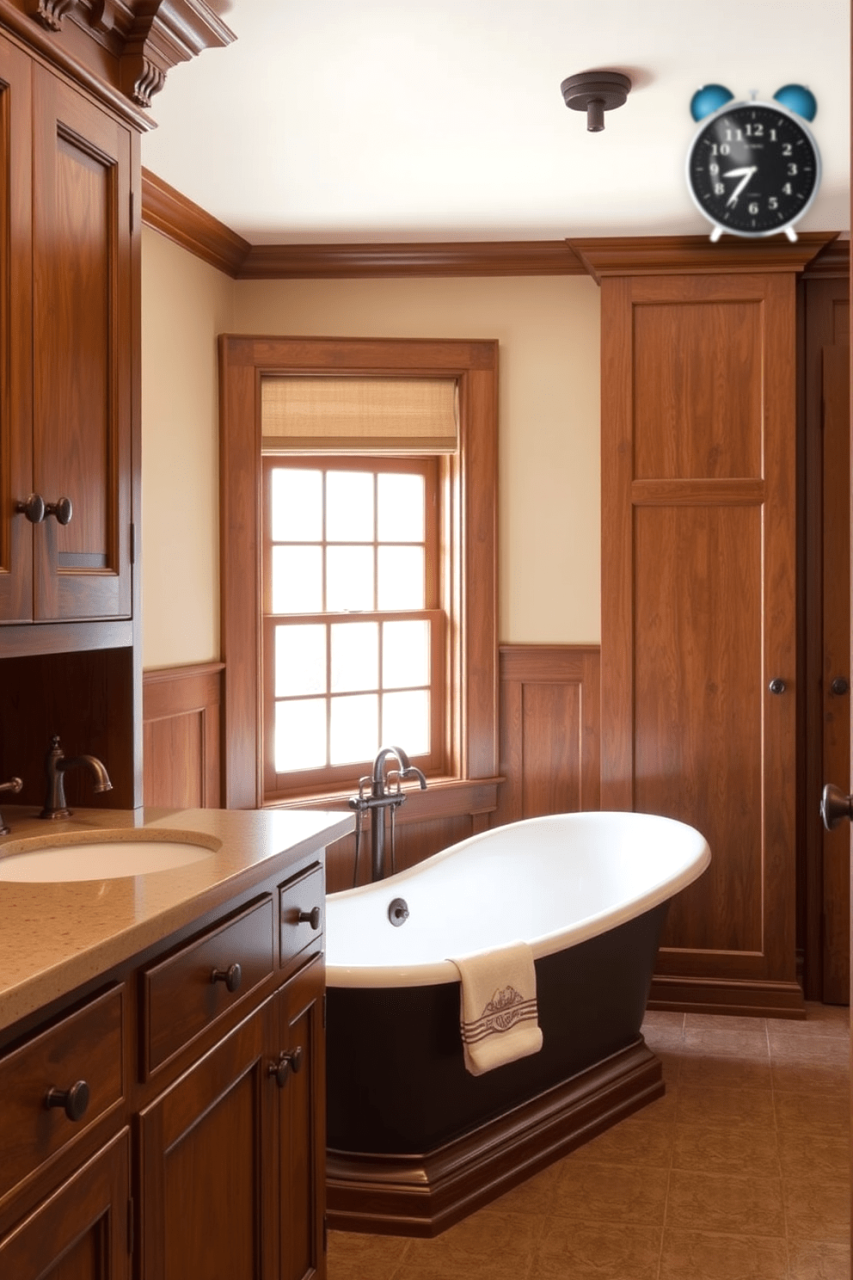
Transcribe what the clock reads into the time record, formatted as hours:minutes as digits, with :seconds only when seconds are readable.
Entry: 8:36
